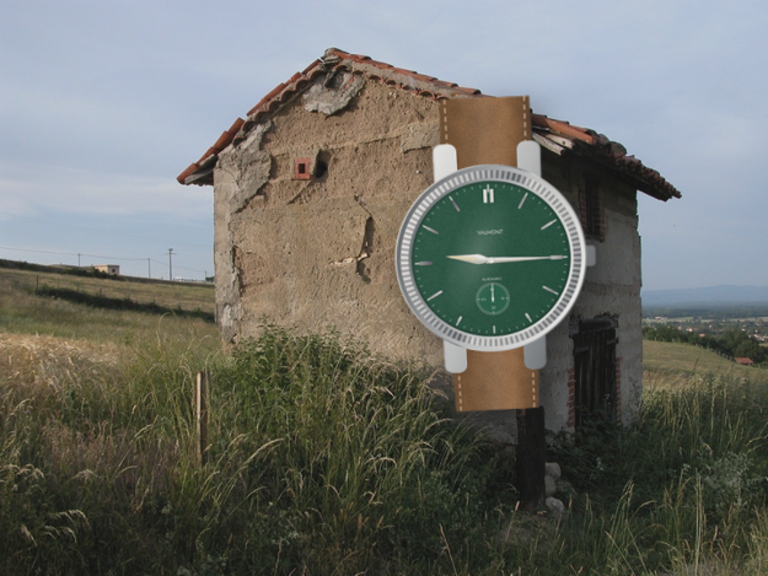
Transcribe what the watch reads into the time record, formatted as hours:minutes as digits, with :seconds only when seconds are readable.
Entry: 9:15
